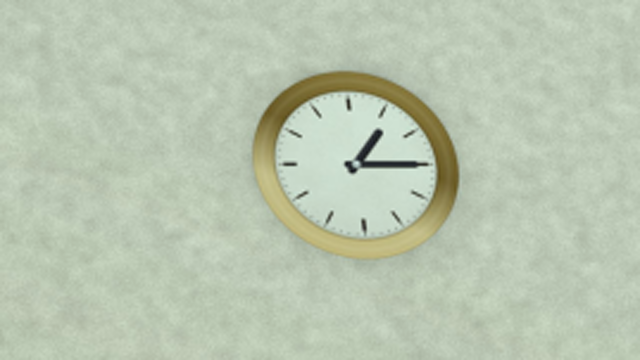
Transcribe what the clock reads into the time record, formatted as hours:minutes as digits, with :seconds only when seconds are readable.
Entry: 1:15
